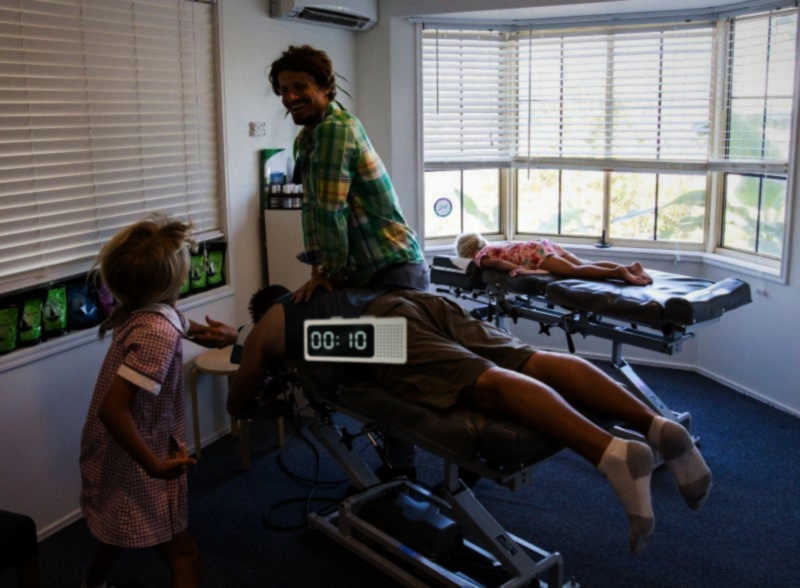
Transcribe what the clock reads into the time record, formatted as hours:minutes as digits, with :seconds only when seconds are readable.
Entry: 0:10
